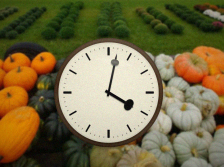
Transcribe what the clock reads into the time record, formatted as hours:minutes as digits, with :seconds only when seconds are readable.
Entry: 4:02
